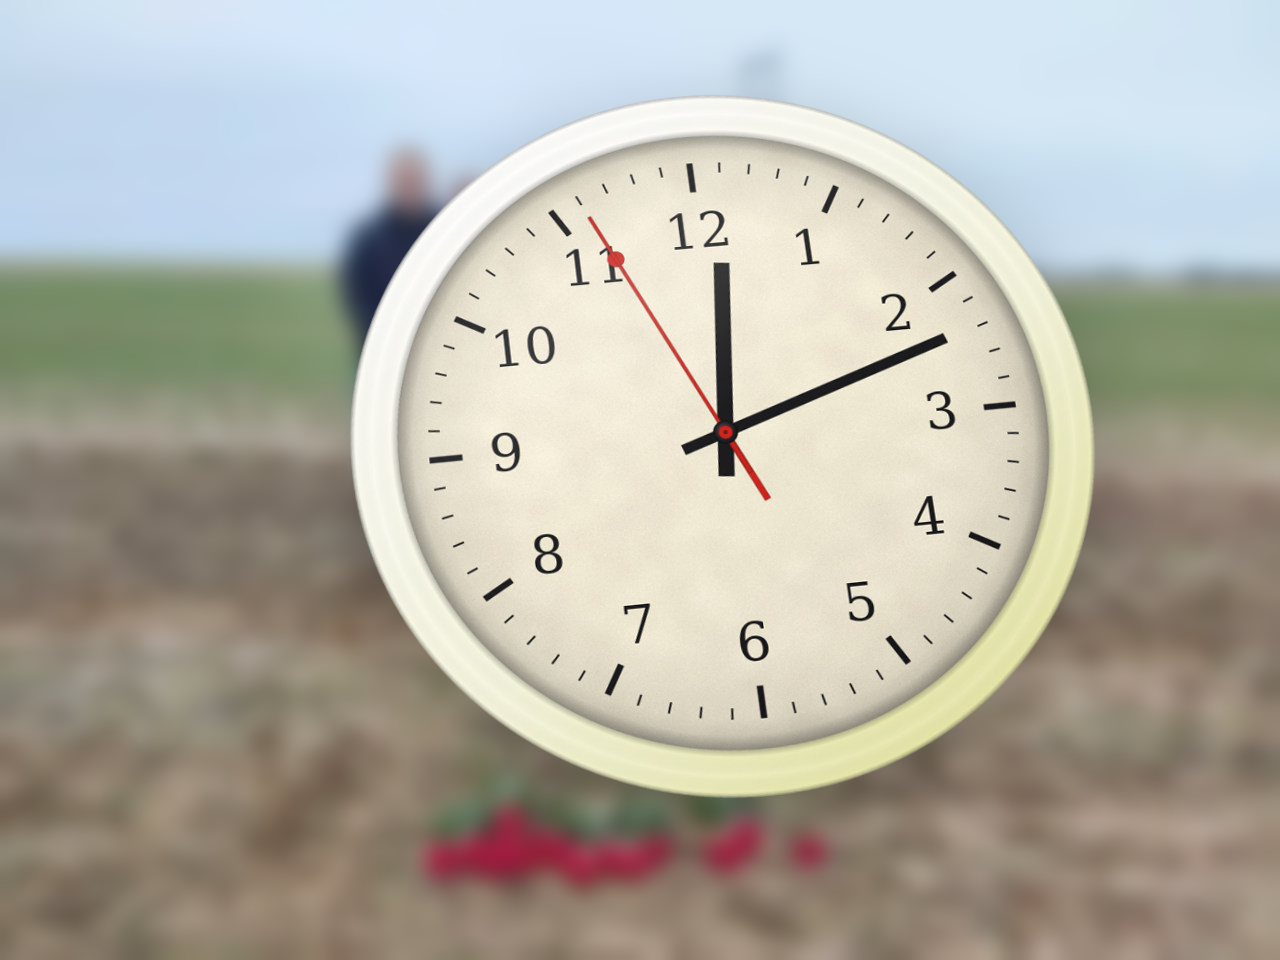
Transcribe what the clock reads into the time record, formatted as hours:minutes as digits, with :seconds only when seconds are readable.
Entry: 12:11:56
